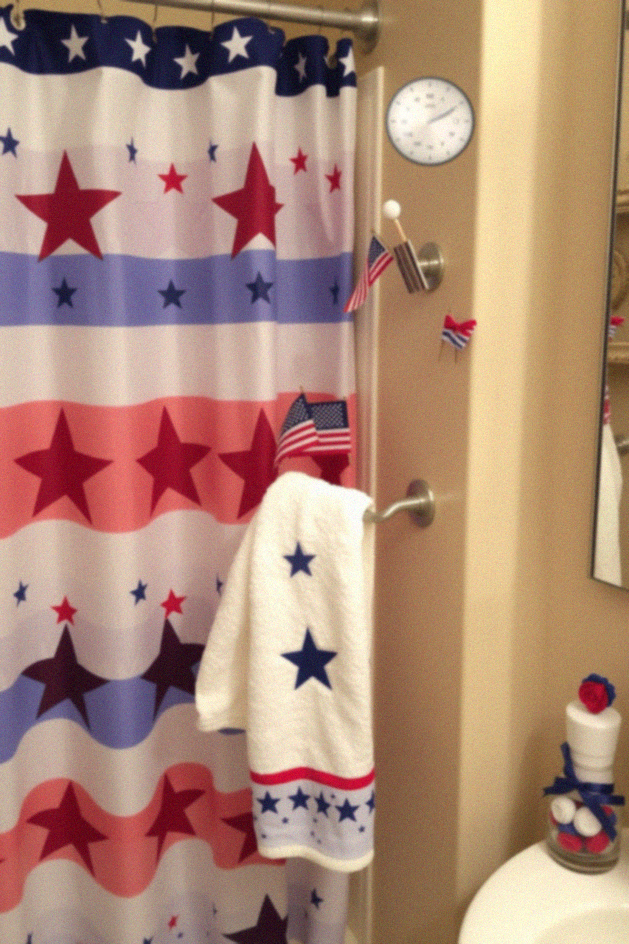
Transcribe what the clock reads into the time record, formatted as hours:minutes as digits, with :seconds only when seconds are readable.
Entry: 2:10
